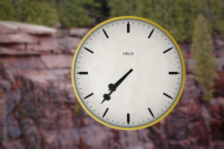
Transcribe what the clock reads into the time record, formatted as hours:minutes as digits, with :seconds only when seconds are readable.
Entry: 7:37
